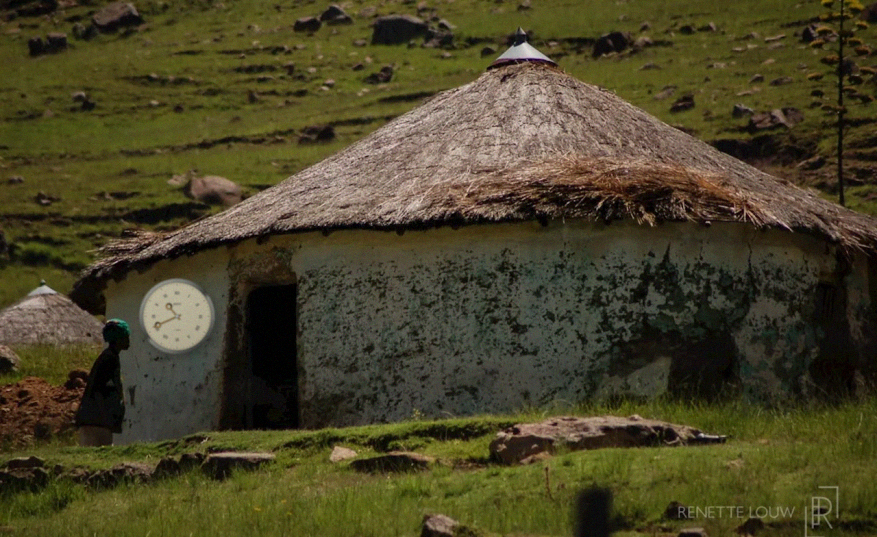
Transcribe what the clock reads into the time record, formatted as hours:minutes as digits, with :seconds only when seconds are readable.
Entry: 10:41
